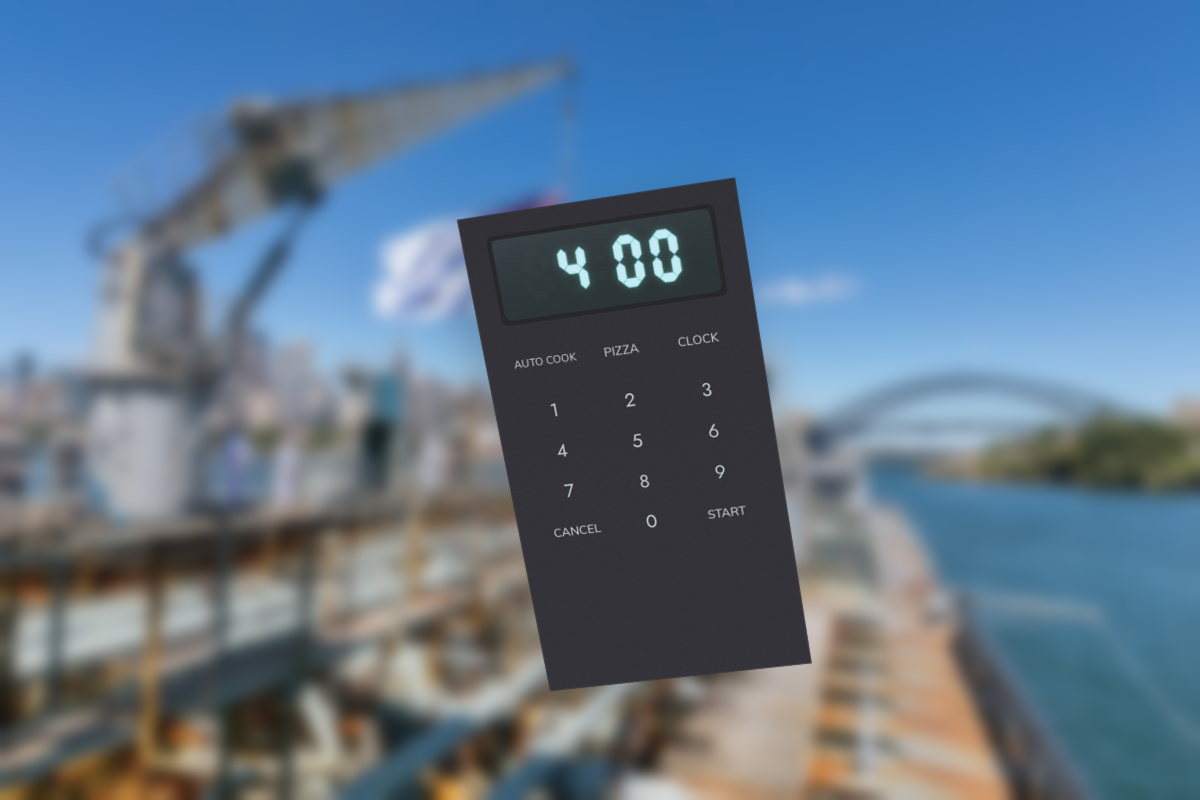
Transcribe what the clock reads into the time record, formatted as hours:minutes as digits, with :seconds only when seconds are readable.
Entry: 4:00
